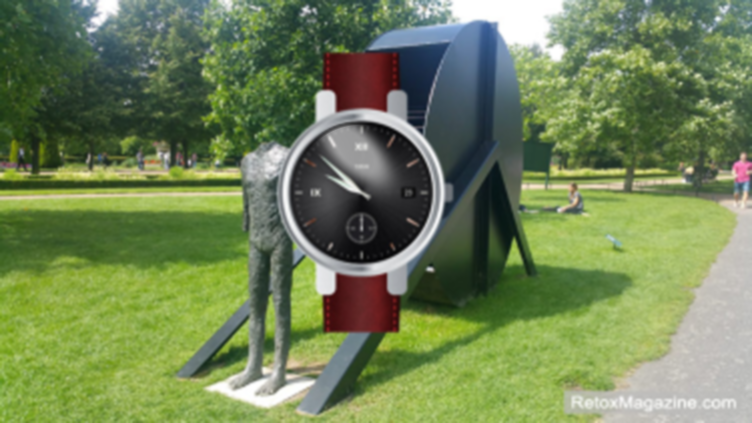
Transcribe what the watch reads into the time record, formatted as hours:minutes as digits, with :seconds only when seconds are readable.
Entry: 9:52
